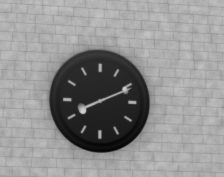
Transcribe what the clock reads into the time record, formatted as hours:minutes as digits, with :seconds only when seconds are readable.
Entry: 8:11
